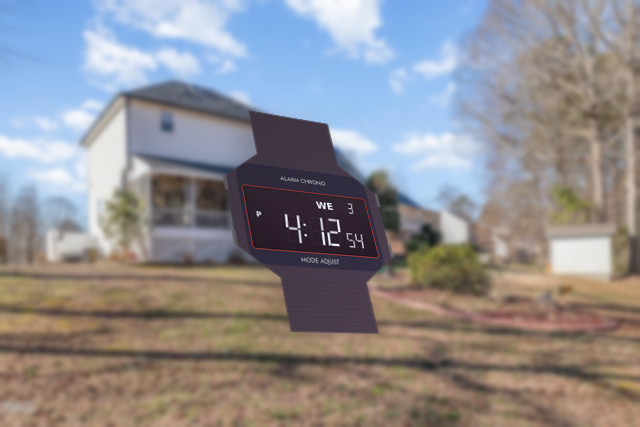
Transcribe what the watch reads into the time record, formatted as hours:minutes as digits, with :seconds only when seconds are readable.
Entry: 4:12:54
